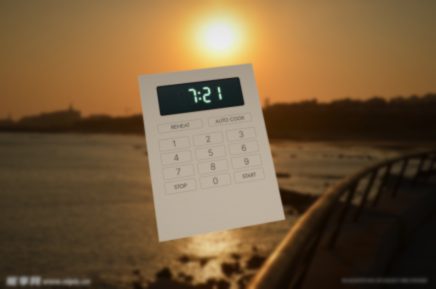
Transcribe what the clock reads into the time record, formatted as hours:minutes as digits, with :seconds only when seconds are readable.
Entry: 7:21
